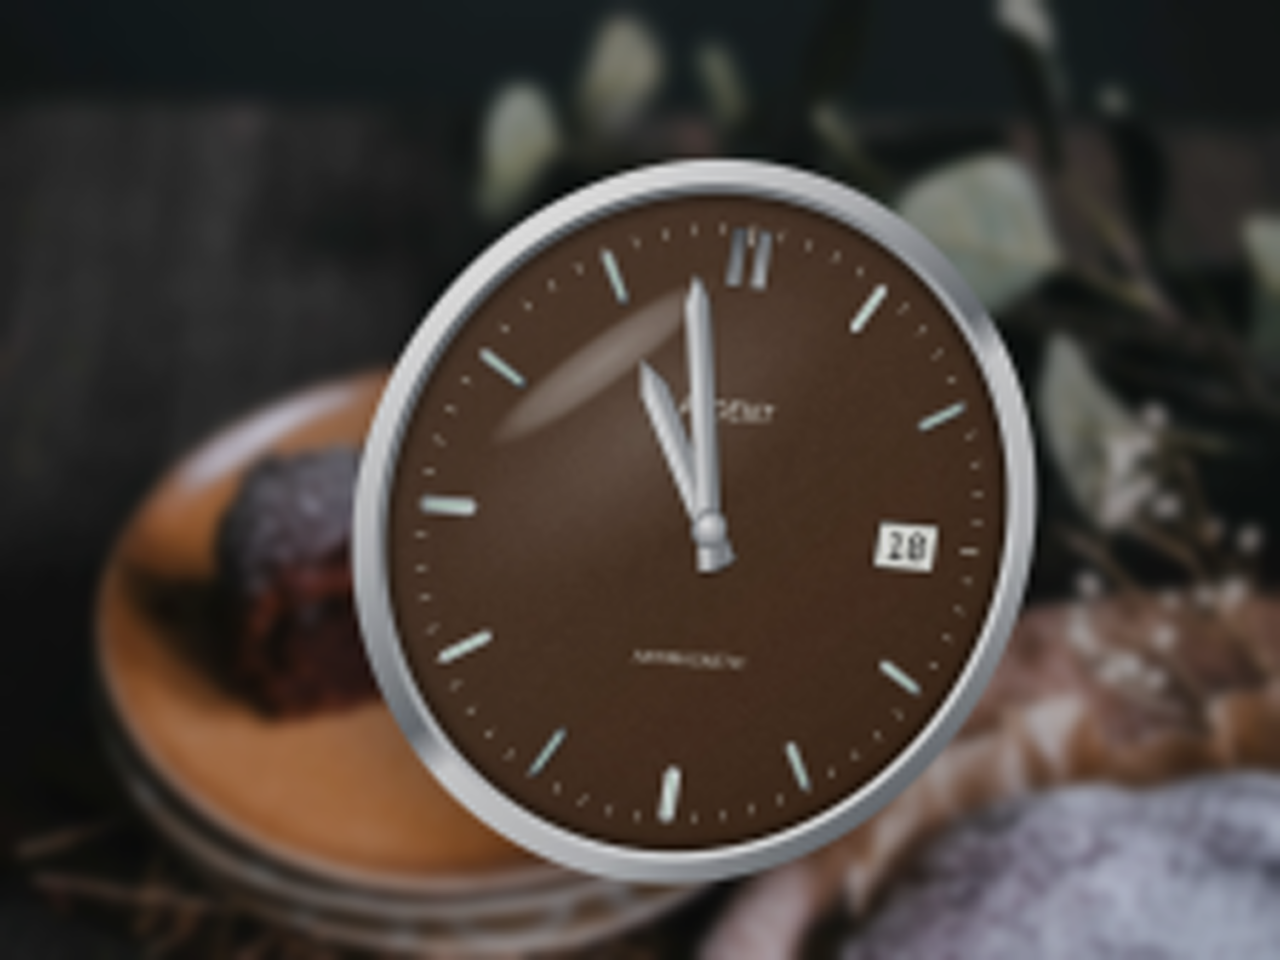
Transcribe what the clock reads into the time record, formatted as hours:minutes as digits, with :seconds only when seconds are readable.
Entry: 10:58
